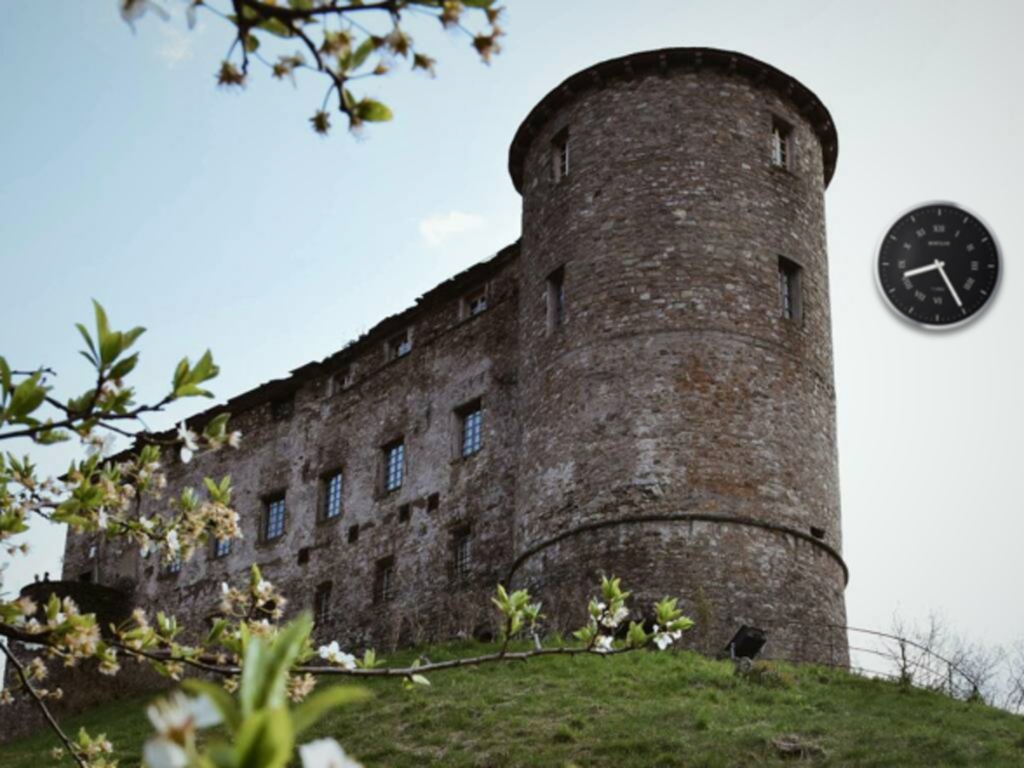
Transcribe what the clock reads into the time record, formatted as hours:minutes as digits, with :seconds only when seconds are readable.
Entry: 8:25
